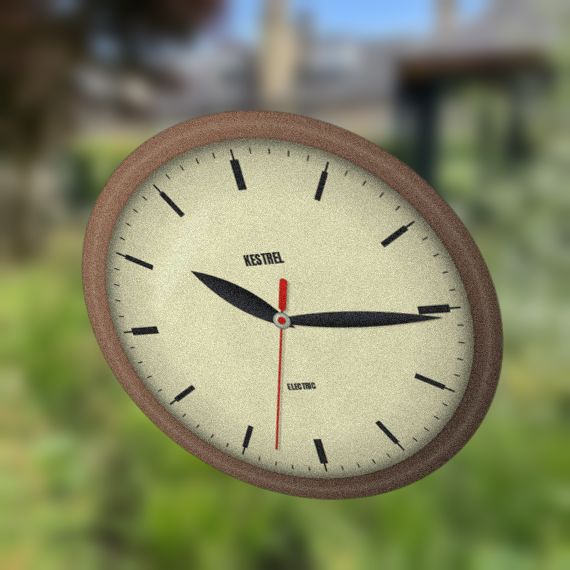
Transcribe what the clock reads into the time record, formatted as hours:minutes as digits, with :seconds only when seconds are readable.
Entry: 10:15:33
